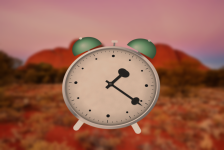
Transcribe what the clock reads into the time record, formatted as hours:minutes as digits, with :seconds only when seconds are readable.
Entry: 1:21
